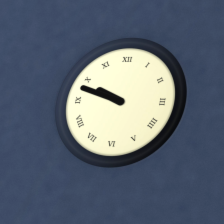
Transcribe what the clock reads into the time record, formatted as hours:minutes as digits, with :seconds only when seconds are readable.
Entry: 9:48
